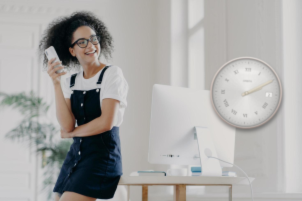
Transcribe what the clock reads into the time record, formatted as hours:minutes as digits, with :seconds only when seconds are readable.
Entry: 2:10
